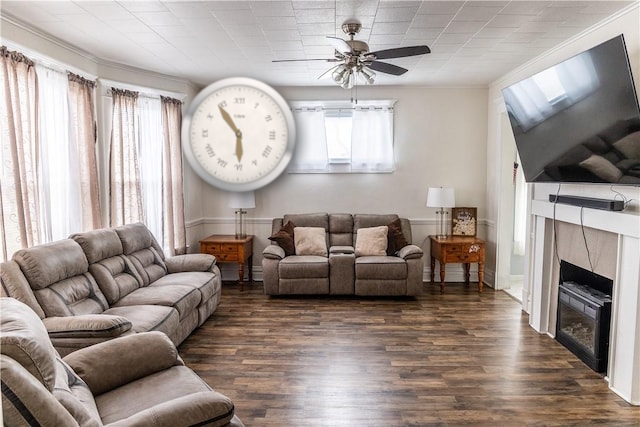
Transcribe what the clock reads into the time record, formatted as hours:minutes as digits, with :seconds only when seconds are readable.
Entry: 5:54
